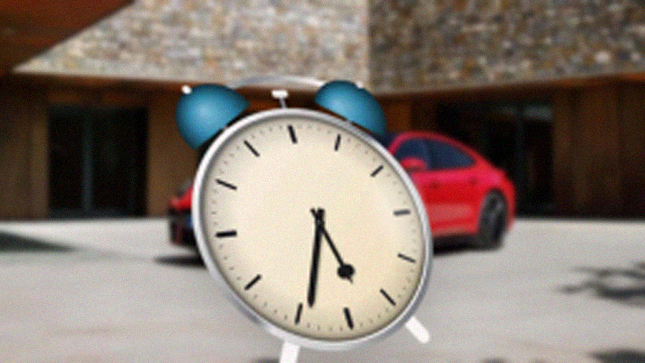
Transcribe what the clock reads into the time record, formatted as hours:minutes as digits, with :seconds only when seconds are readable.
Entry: 5:34
